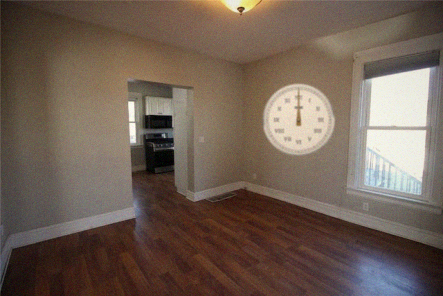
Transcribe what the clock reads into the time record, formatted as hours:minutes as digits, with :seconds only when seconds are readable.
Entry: 12:00
